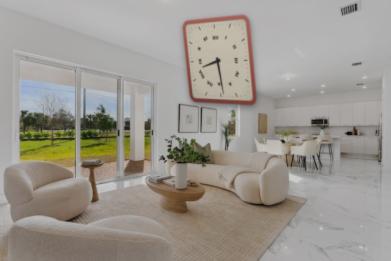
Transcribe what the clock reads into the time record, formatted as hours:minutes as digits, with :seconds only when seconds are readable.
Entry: 8:29
